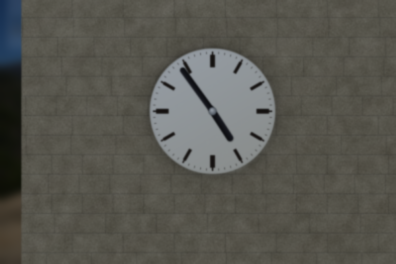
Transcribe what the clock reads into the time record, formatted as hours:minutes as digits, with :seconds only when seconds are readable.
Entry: 4:54
